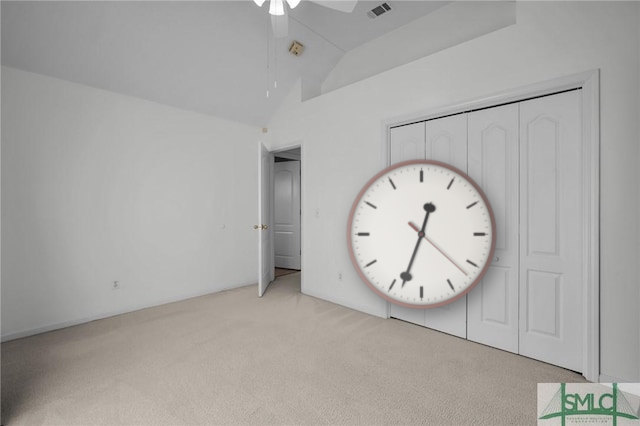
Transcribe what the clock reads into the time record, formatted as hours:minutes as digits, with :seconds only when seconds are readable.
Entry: 12:33:22
